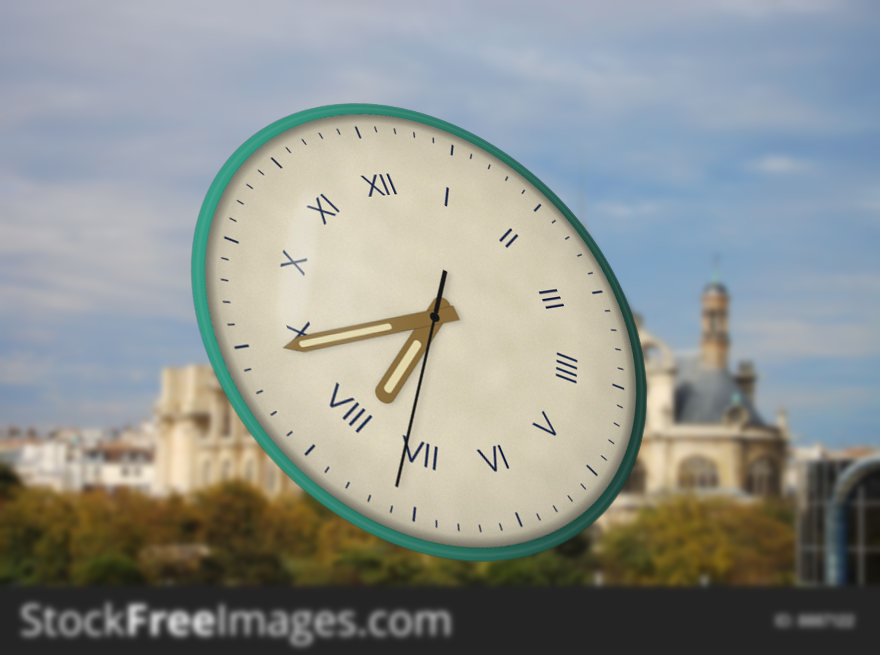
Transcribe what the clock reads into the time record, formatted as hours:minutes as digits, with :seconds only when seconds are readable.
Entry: 7:44:36
